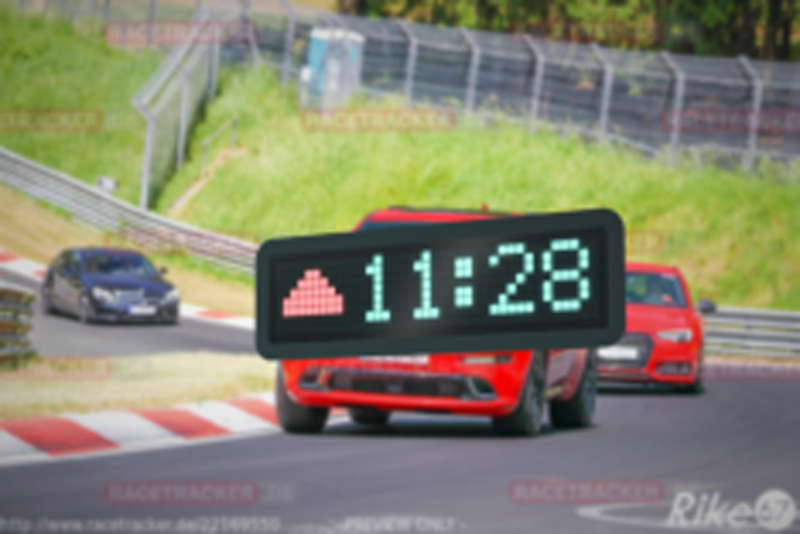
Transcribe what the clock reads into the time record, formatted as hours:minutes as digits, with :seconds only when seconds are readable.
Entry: 11:28
